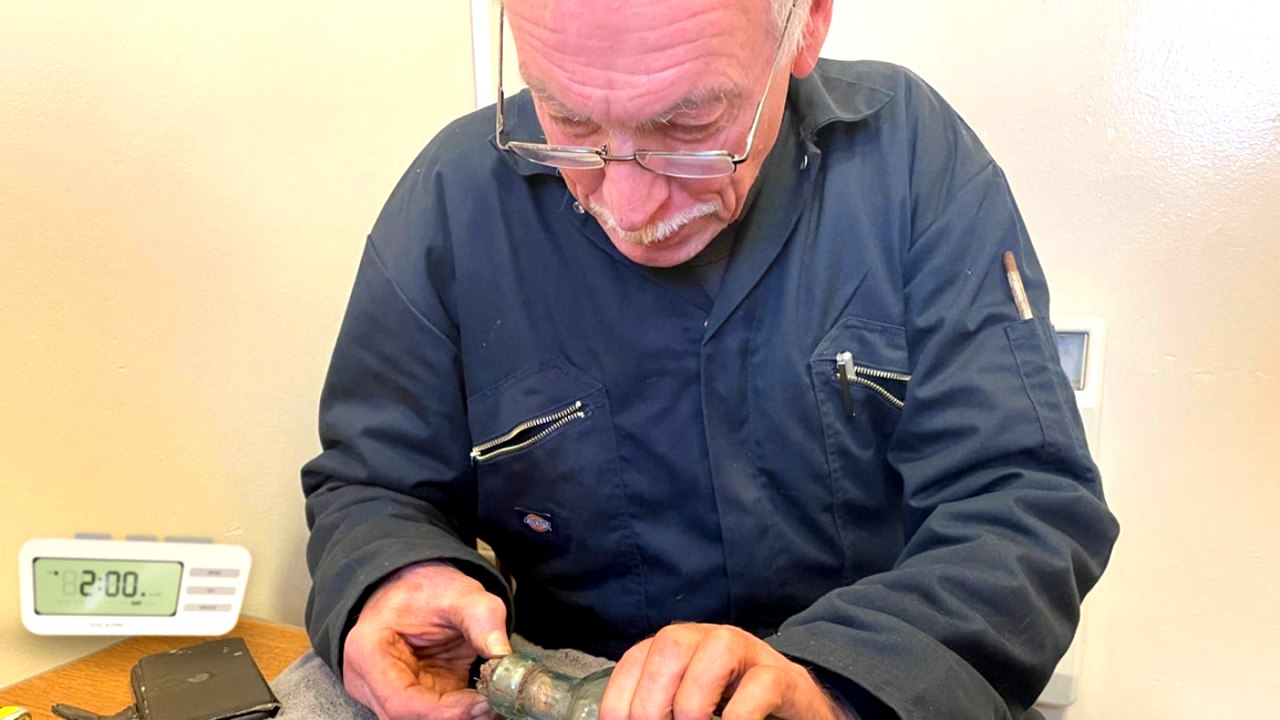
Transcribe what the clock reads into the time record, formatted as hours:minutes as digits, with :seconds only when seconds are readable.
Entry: 2:00
